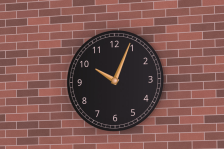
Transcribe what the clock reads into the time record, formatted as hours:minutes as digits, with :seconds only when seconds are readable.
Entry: 10:04
